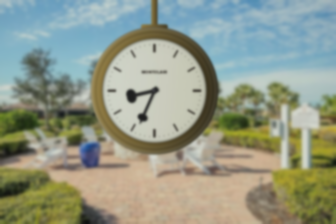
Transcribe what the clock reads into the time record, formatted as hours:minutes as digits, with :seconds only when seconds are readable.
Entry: 8:34
